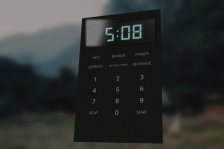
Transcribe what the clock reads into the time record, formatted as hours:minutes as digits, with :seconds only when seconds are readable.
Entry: 5:08
